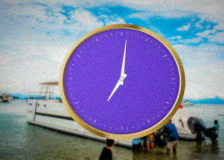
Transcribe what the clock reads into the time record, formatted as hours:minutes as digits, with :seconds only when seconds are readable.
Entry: 7:01
